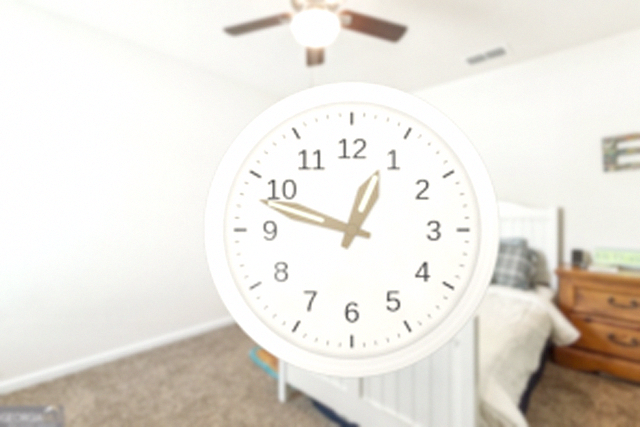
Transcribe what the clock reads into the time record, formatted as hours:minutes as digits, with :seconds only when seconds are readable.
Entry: 12:48
